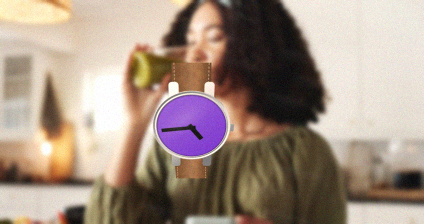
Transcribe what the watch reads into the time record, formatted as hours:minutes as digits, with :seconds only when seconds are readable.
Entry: 4:44
